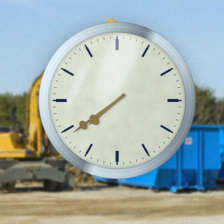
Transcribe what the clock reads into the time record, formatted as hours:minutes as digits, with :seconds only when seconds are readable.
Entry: 7:39
